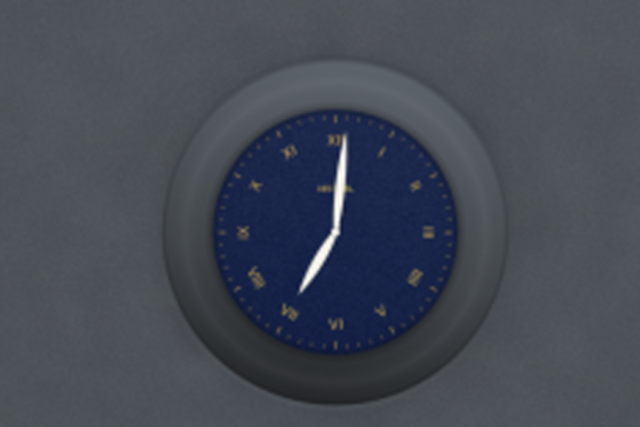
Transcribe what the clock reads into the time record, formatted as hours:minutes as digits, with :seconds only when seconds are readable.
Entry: 7:01
